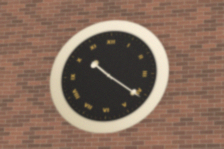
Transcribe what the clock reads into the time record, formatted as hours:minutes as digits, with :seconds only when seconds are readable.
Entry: 10:21
